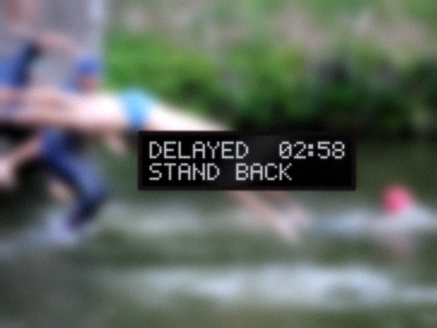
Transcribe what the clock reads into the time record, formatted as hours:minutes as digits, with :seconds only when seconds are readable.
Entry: 2:58
